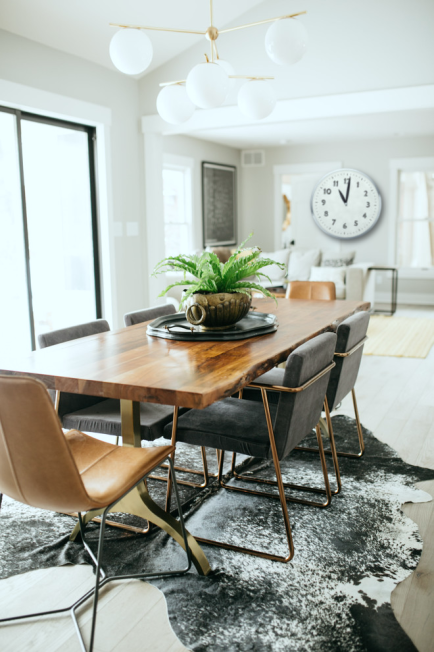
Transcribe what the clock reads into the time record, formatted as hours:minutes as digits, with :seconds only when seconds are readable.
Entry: 11:01
